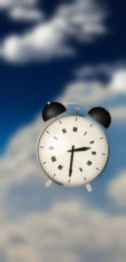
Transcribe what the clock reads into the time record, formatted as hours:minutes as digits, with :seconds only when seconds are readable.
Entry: 2:30
